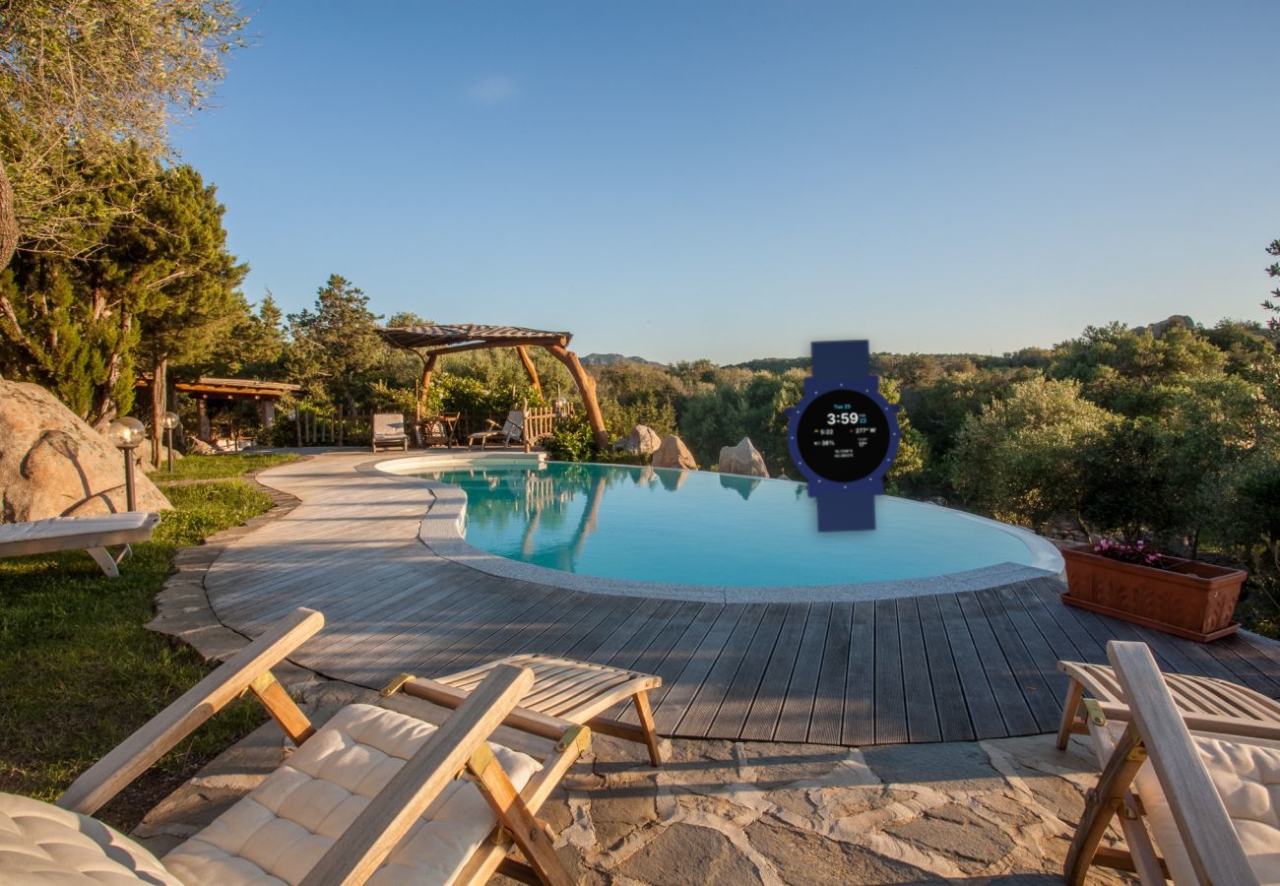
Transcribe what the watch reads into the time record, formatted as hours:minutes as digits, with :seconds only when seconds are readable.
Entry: 3:59
